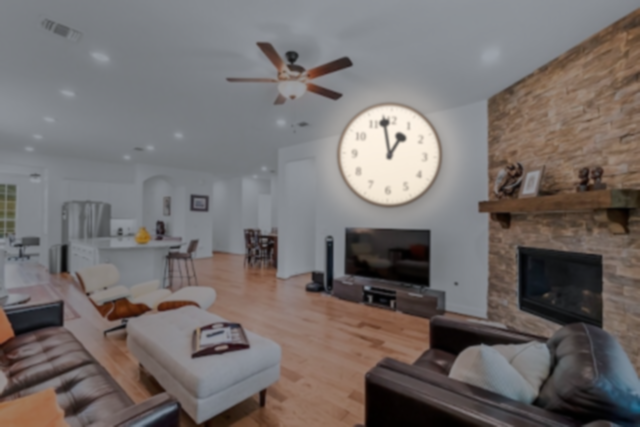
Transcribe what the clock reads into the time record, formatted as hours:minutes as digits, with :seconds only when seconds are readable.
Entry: 12:58
